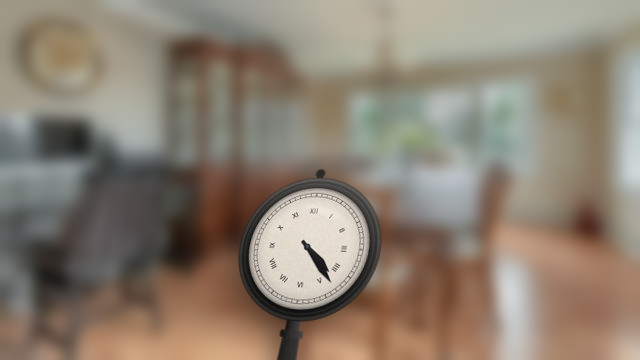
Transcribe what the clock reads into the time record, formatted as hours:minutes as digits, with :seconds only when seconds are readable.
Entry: 4:23
